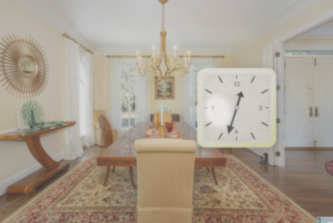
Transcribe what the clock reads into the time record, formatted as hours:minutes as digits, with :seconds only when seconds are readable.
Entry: 12:33
